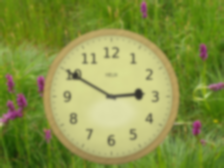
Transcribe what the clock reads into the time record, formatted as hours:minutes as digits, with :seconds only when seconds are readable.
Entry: 2:50
